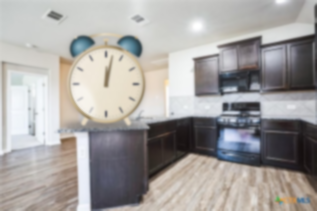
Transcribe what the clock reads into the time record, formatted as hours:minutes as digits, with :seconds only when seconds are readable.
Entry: 12:02
